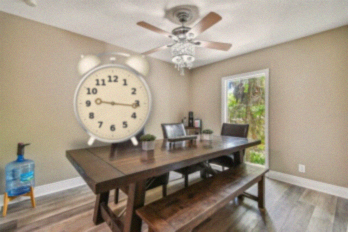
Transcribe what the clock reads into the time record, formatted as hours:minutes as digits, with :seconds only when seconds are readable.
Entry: 9:16
